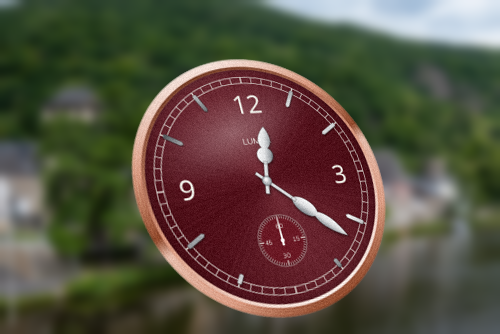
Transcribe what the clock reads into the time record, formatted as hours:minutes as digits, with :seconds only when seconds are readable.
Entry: 12:22
